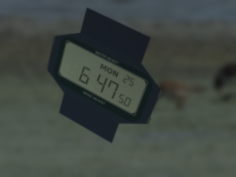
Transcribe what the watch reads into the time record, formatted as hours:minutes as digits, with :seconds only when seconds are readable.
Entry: 6:47
